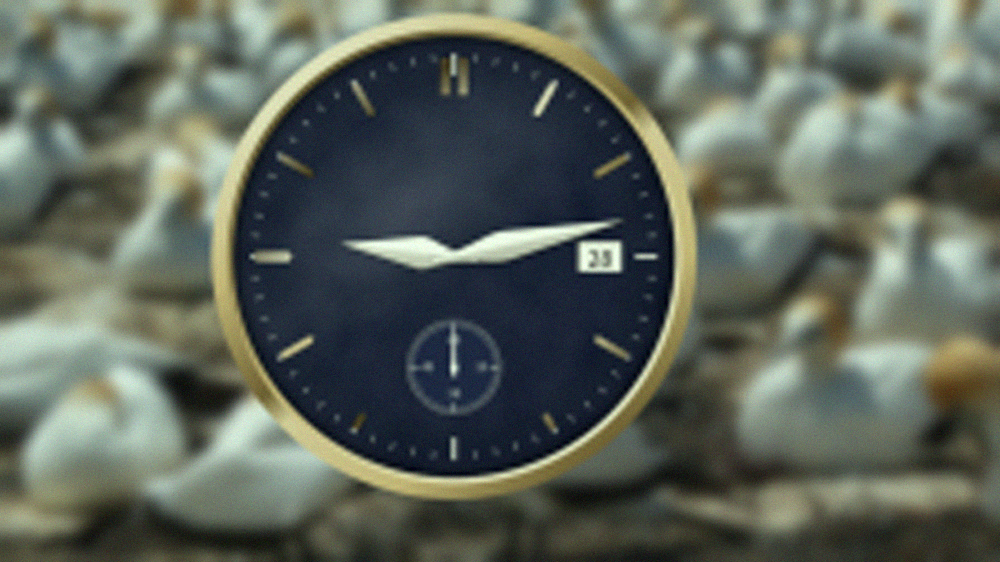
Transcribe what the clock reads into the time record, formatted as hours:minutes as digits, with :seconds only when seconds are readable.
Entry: 9:13
